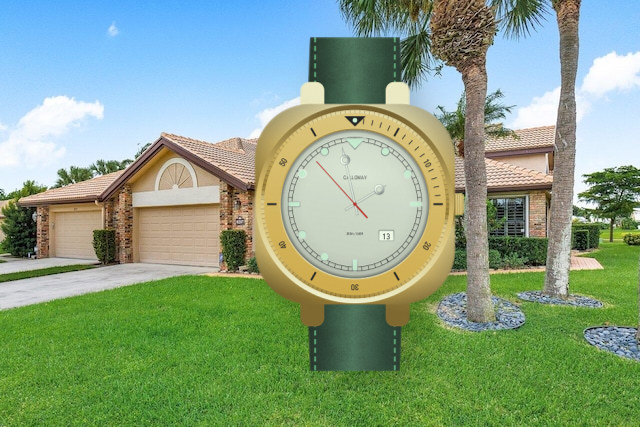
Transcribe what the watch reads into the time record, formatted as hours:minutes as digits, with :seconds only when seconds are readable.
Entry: 1:57:53
